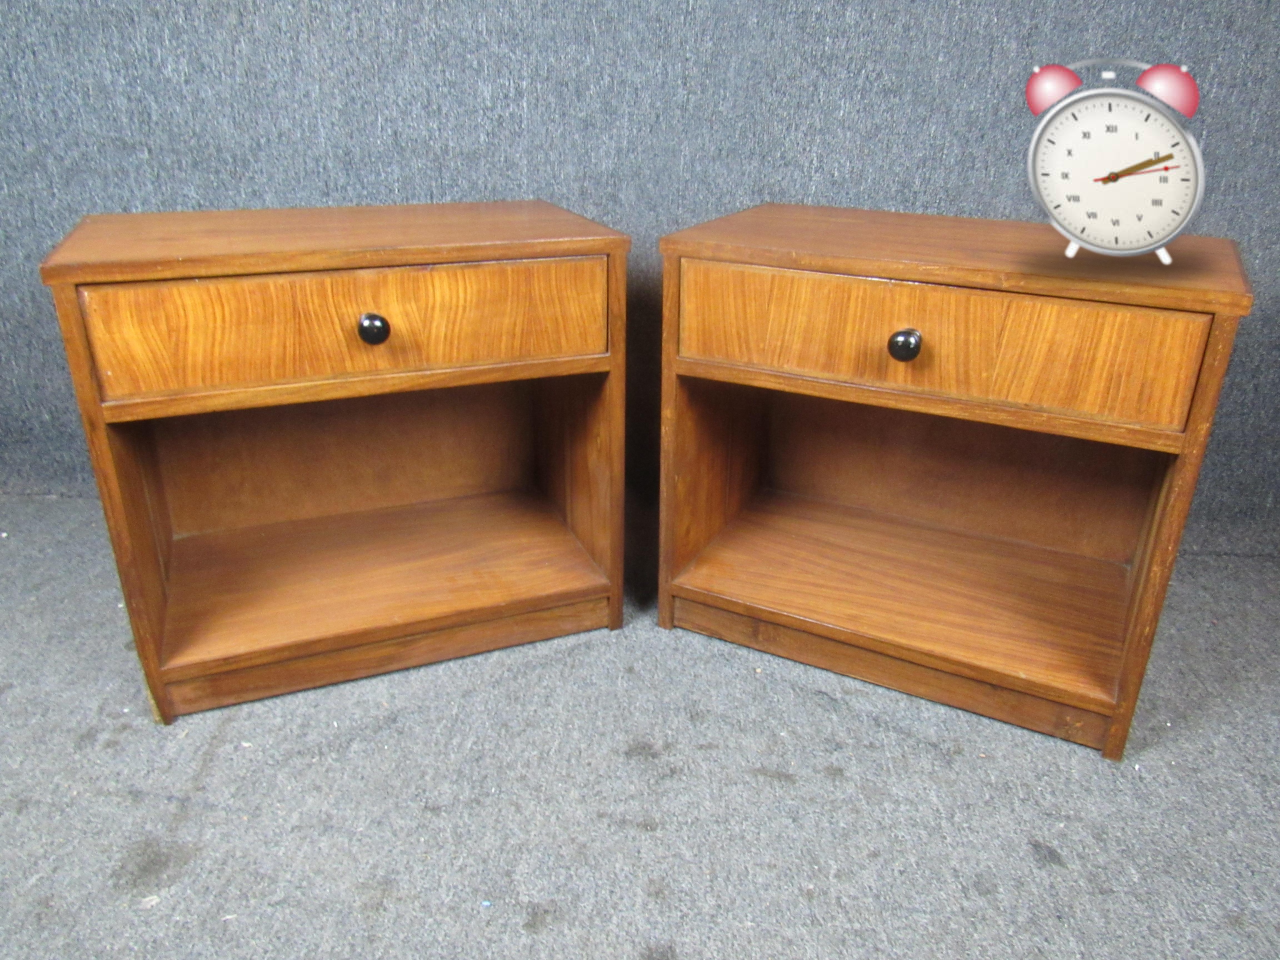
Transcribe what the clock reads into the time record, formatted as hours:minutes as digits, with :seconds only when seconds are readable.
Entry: 2:11:13
